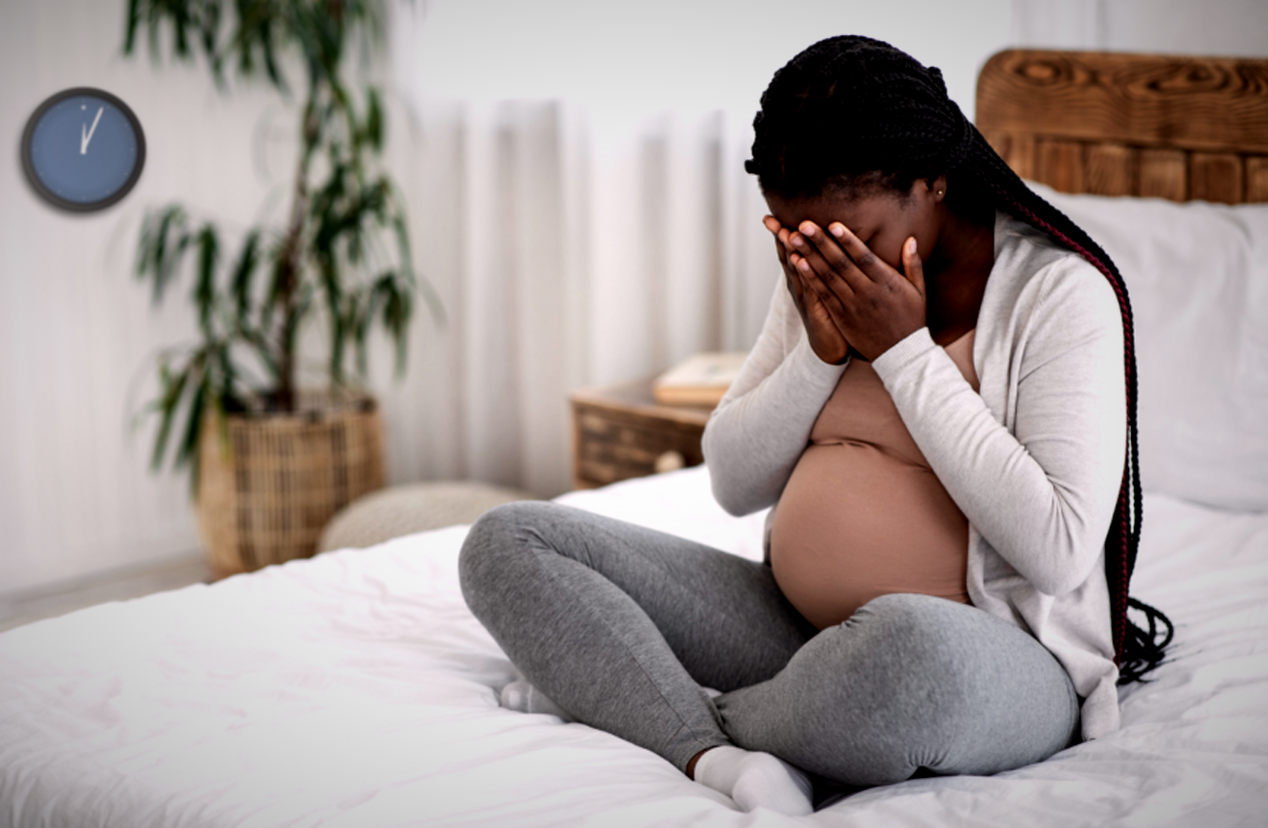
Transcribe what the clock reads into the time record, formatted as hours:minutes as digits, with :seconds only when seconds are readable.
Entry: 12:04
